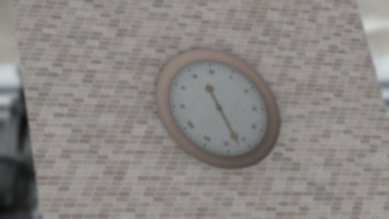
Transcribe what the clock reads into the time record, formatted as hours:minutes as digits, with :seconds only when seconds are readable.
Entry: 11:27
